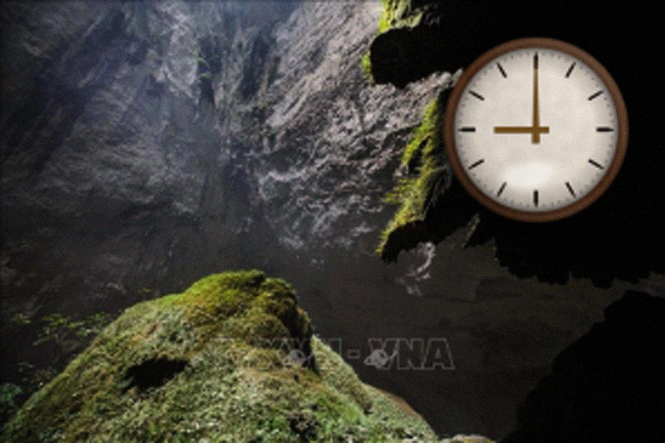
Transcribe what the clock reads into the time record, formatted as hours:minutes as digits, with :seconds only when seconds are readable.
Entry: 9:00
